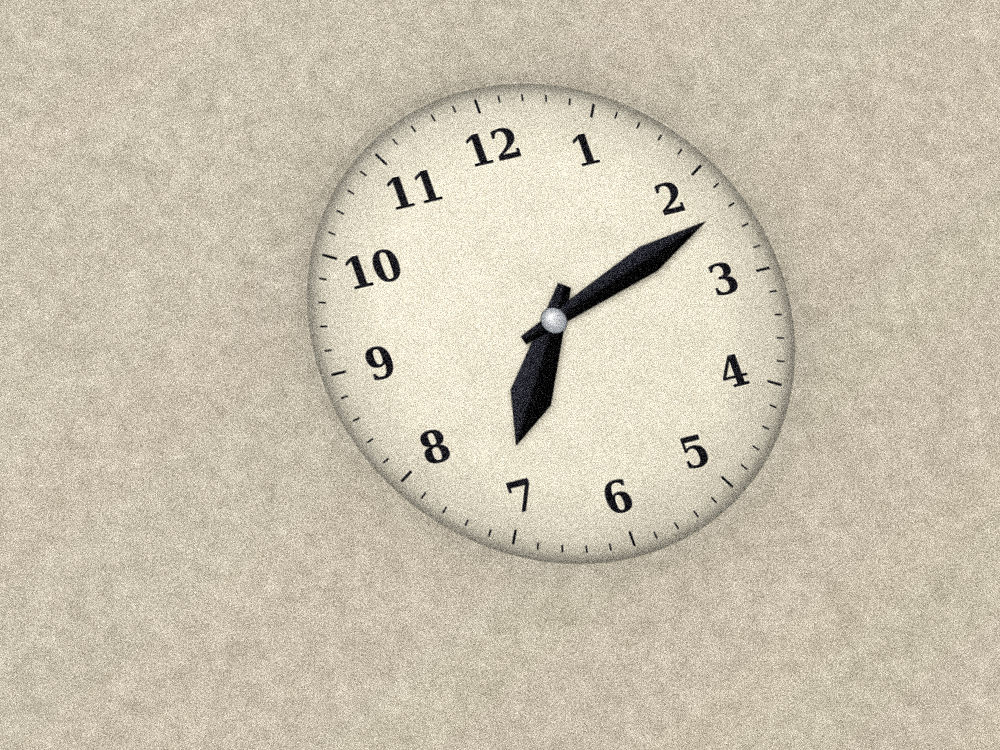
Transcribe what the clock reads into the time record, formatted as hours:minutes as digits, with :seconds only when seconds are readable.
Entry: 7:12
